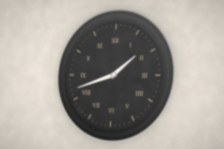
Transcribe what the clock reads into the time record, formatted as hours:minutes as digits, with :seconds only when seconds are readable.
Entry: 1:42
